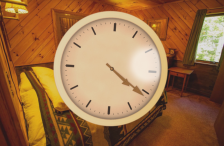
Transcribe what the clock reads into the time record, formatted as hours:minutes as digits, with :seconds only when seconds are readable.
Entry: 4:21
